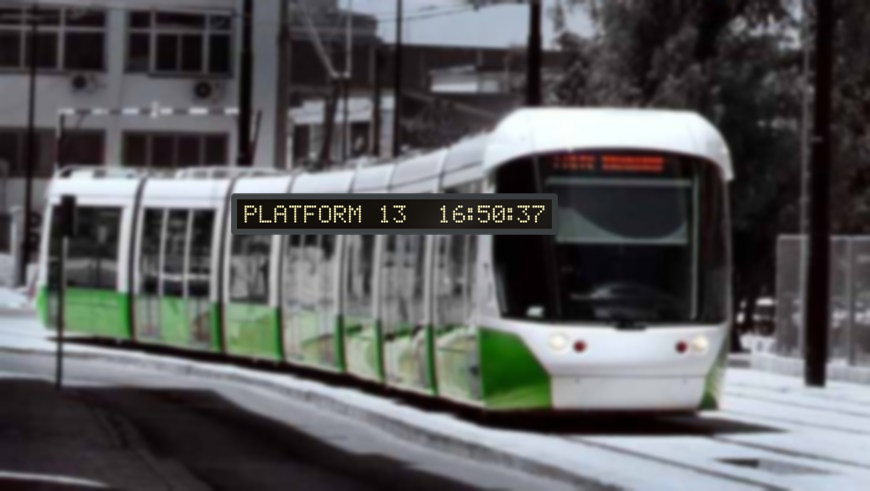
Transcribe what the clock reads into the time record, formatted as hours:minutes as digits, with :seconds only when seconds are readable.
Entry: 16:50:37
